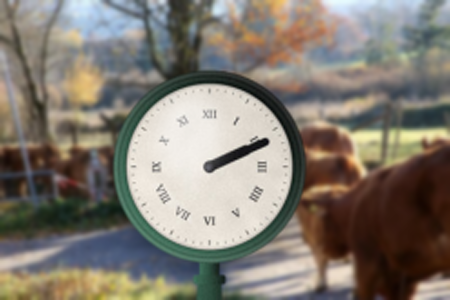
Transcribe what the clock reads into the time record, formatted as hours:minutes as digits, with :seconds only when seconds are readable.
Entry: 2:11
